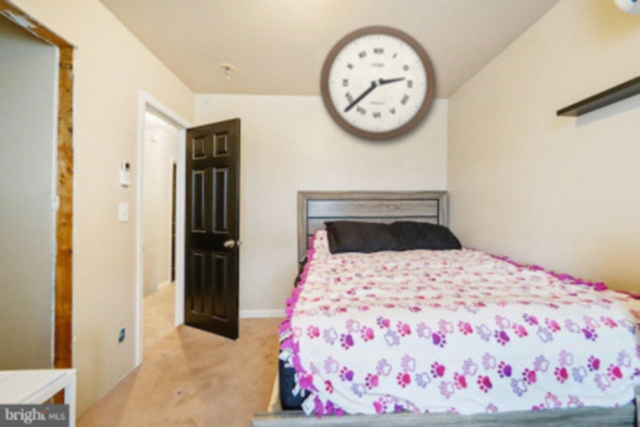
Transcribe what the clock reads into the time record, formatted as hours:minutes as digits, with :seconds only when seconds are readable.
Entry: 2:38
